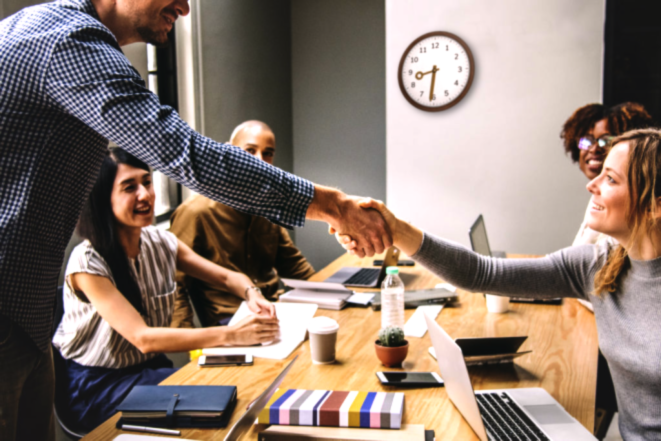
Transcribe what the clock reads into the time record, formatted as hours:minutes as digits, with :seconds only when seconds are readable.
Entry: 8:31
